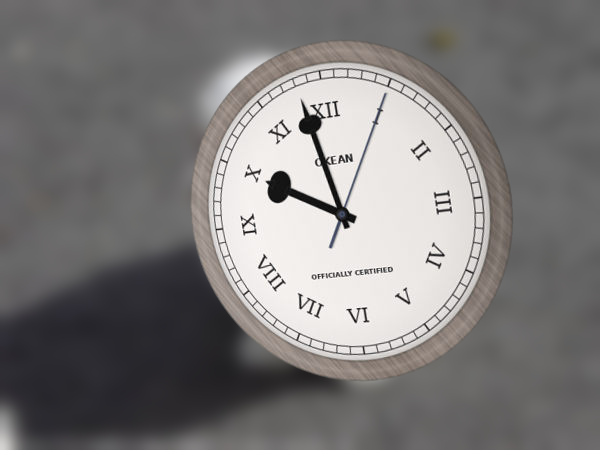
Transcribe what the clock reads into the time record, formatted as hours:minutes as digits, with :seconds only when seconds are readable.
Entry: 9:58:05
